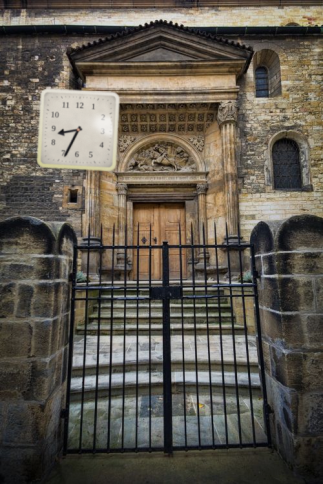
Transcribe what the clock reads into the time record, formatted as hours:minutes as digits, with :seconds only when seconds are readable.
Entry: 8:34
